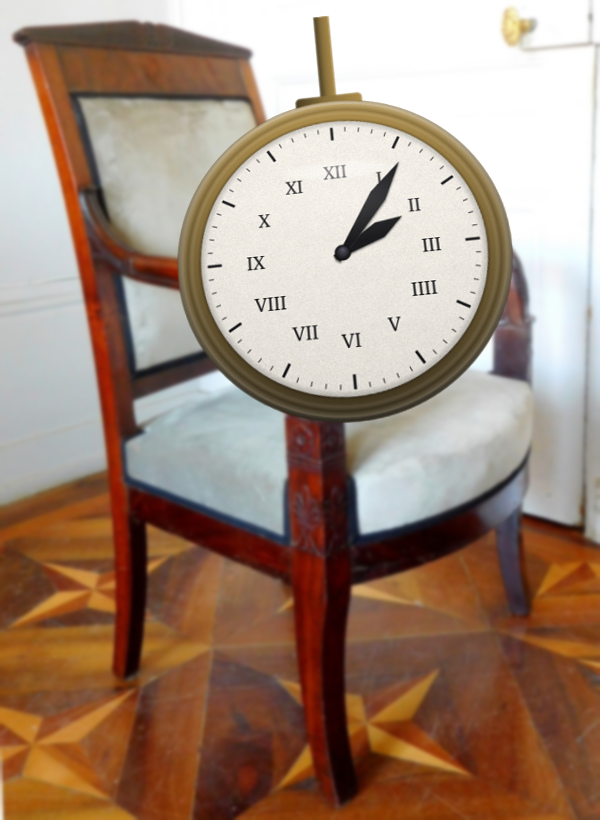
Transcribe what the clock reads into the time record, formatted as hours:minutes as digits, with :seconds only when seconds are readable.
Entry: 2:06
